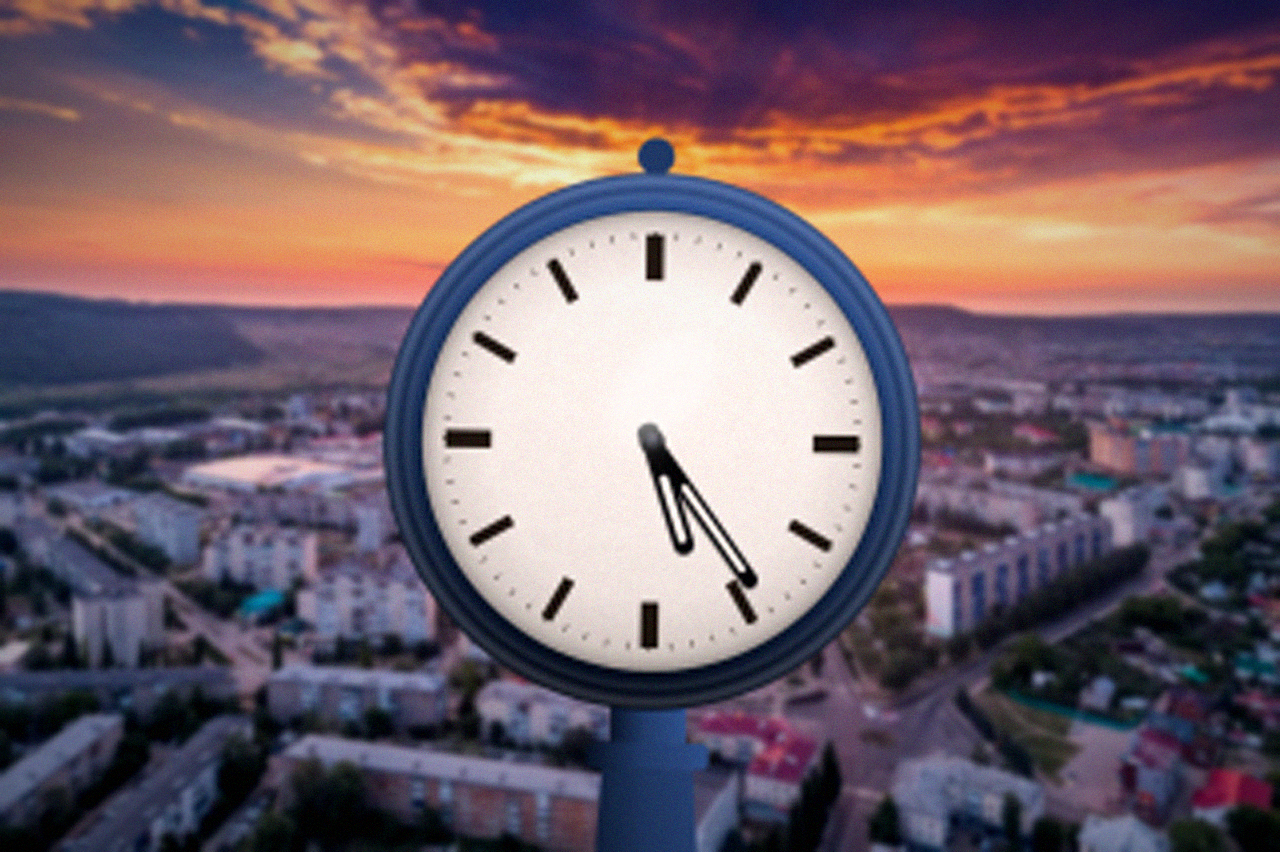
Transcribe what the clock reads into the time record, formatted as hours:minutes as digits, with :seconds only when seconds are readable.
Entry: 5:24
